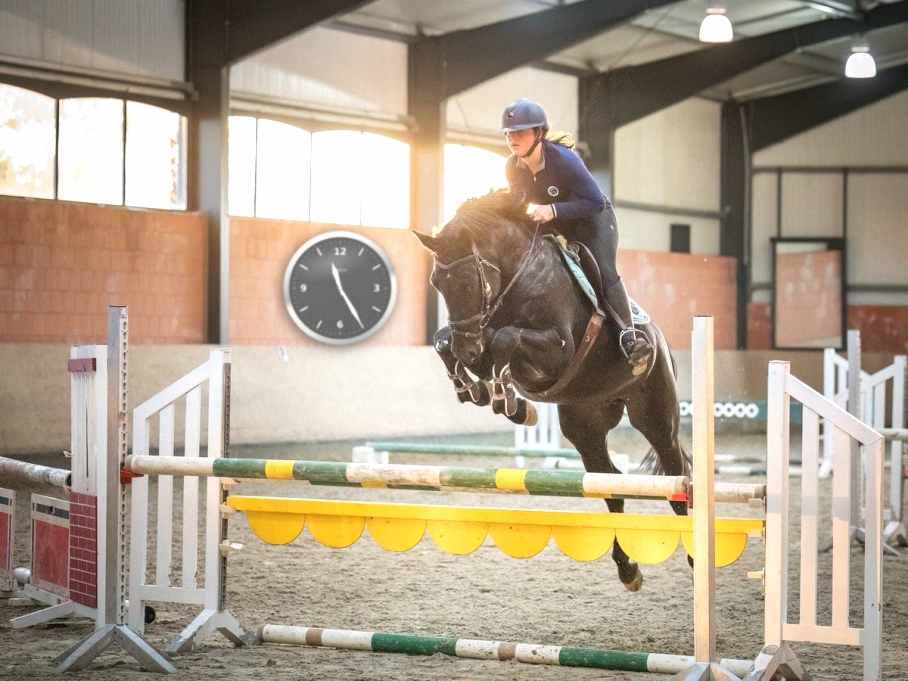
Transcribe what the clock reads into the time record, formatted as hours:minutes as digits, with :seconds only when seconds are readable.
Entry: 11:25
